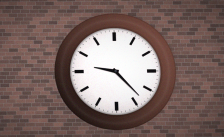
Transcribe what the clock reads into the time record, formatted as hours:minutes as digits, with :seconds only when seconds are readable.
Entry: 9:23
